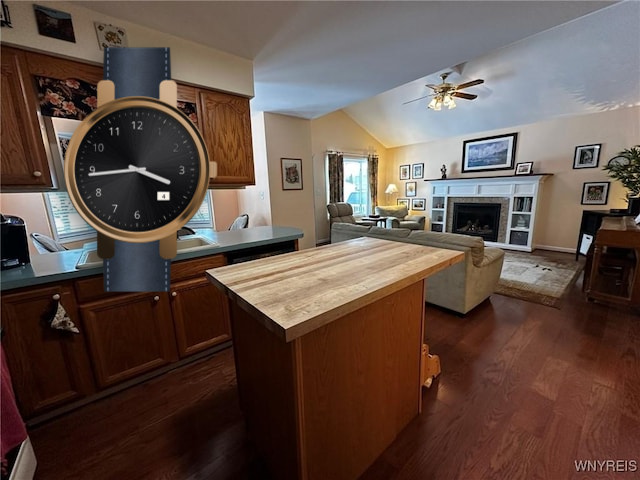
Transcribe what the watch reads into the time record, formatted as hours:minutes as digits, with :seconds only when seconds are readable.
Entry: 3:44
